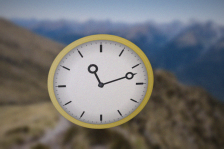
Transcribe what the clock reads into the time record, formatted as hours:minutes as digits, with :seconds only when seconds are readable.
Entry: 11:12
